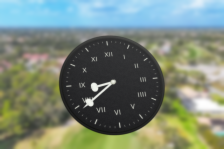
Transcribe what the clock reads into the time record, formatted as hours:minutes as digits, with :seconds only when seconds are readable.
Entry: 8:39
